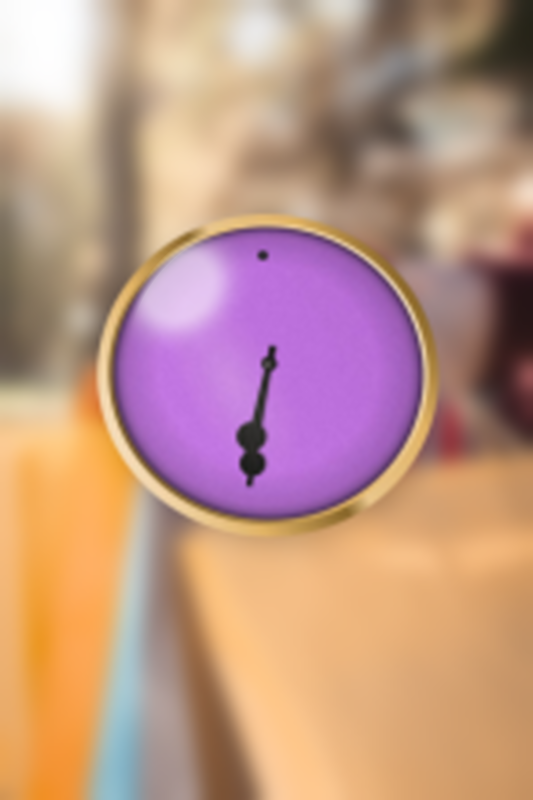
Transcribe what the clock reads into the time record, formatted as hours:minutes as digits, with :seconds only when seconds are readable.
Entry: 6:32
